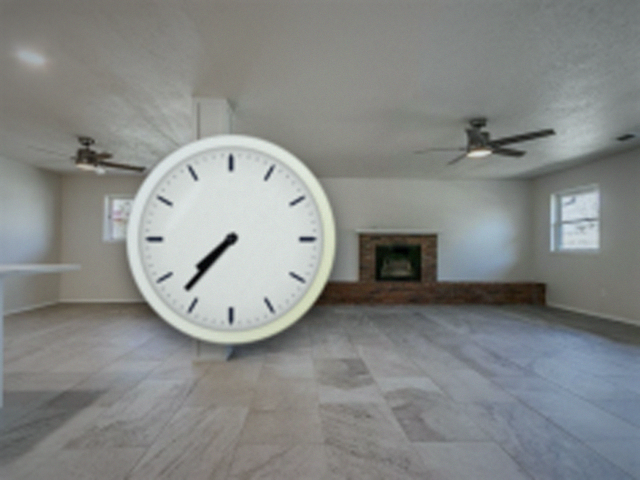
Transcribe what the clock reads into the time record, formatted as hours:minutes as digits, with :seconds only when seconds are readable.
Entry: 7:37
